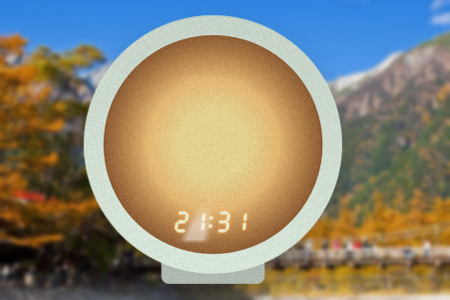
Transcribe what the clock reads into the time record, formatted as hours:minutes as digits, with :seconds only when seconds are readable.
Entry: 21:31
